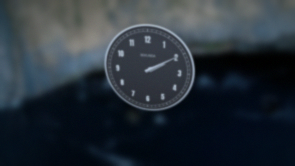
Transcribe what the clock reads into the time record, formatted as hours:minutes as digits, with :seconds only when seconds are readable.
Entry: 2:10
